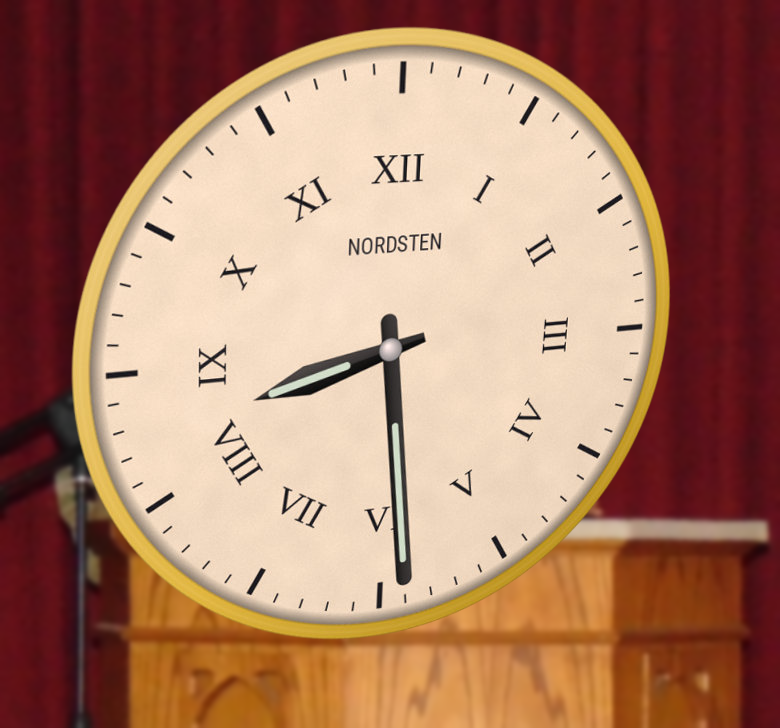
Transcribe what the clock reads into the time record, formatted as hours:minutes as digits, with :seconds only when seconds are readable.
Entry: 8:29
